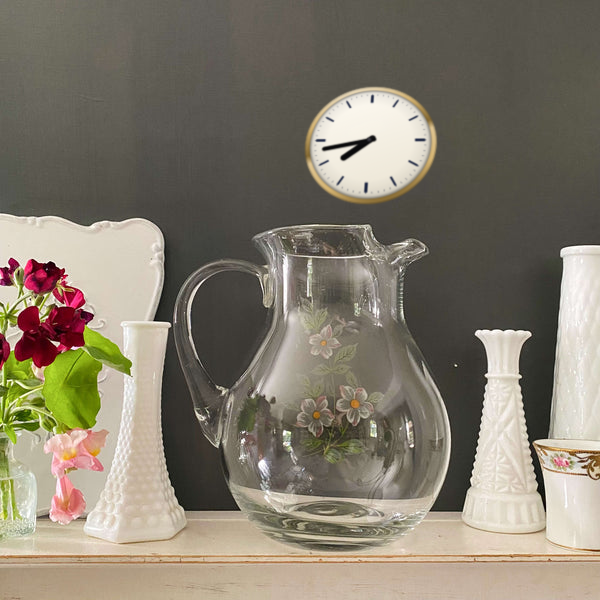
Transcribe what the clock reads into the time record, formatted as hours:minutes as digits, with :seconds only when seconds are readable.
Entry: 7:43
